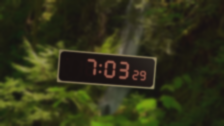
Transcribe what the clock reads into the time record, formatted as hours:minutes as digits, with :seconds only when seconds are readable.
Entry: 7:03:29
